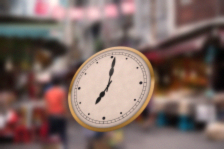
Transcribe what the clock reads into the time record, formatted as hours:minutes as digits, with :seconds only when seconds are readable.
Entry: 7:01
